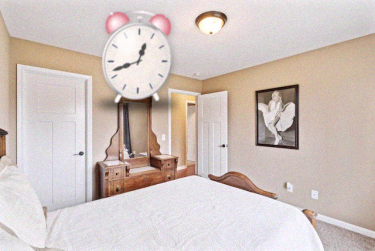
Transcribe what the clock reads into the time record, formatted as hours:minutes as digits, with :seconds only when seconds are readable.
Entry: 12:42
